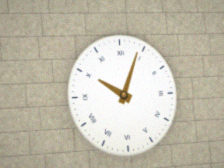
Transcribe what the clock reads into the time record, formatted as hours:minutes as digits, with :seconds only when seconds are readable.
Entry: 10:04
